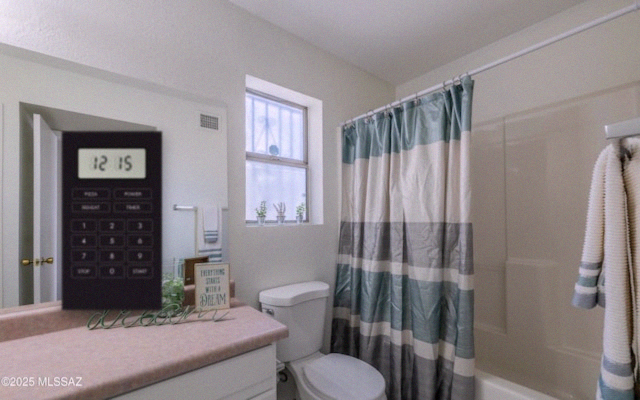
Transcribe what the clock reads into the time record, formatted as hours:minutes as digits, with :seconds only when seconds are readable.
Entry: 12:15
